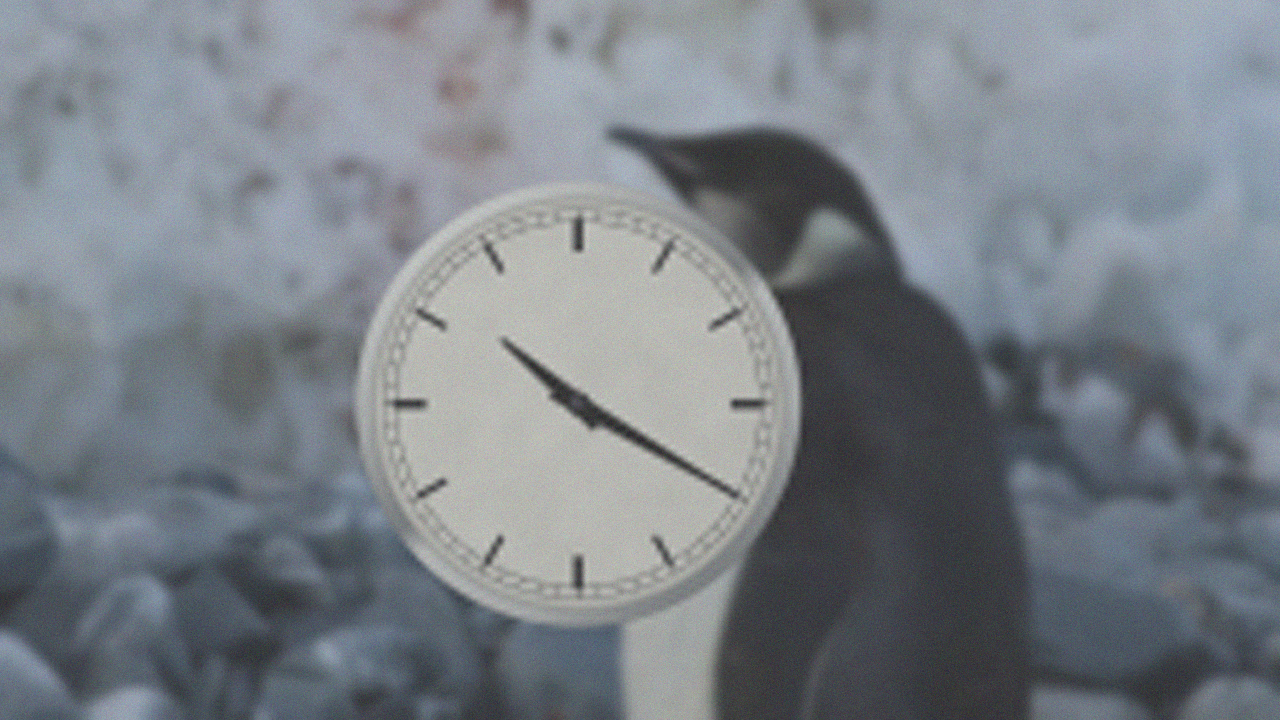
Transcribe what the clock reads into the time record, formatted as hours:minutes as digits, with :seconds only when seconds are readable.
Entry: 10:20
